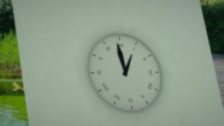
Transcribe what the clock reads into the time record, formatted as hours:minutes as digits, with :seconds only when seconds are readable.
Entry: 12:59
